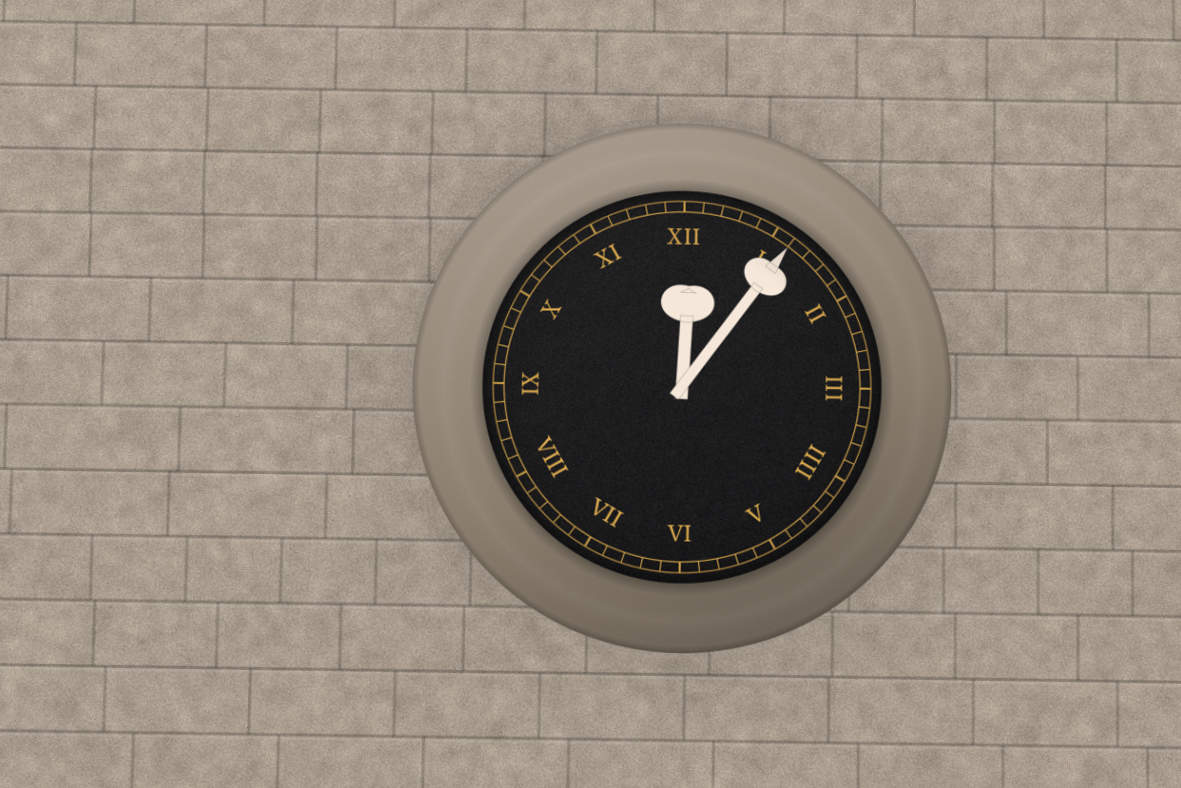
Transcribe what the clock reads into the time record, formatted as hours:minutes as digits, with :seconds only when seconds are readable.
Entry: 12:06
